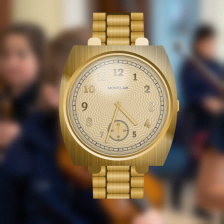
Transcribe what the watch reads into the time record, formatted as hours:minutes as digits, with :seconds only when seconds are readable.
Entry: 4:33
